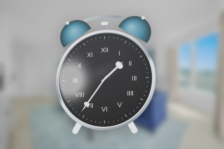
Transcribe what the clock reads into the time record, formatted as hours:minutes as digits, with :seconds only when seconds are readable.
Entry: 1:36
